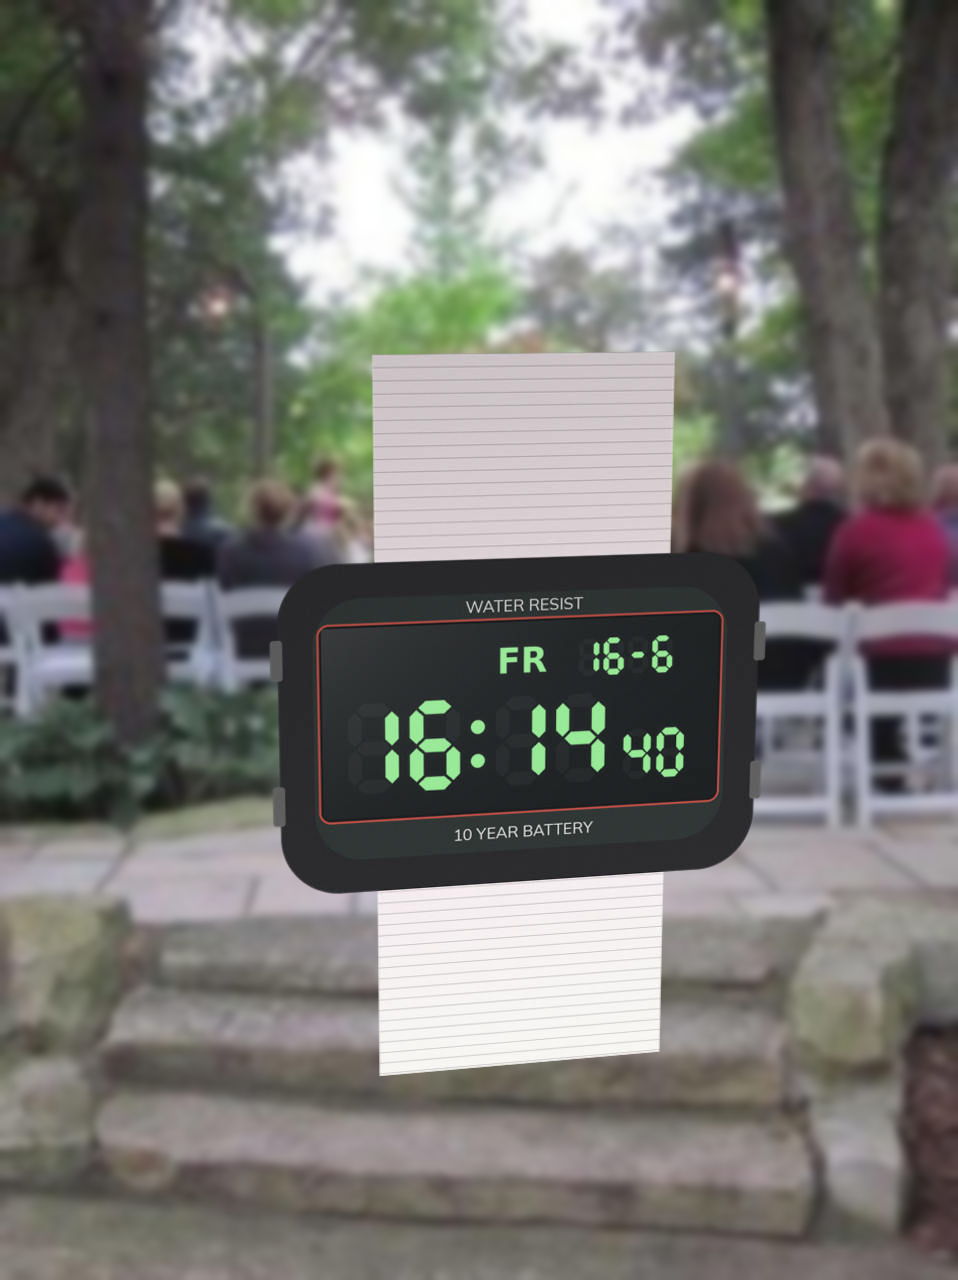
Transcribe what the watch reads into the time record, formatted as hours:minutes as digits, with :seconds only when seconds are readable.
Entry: 16:14:40
